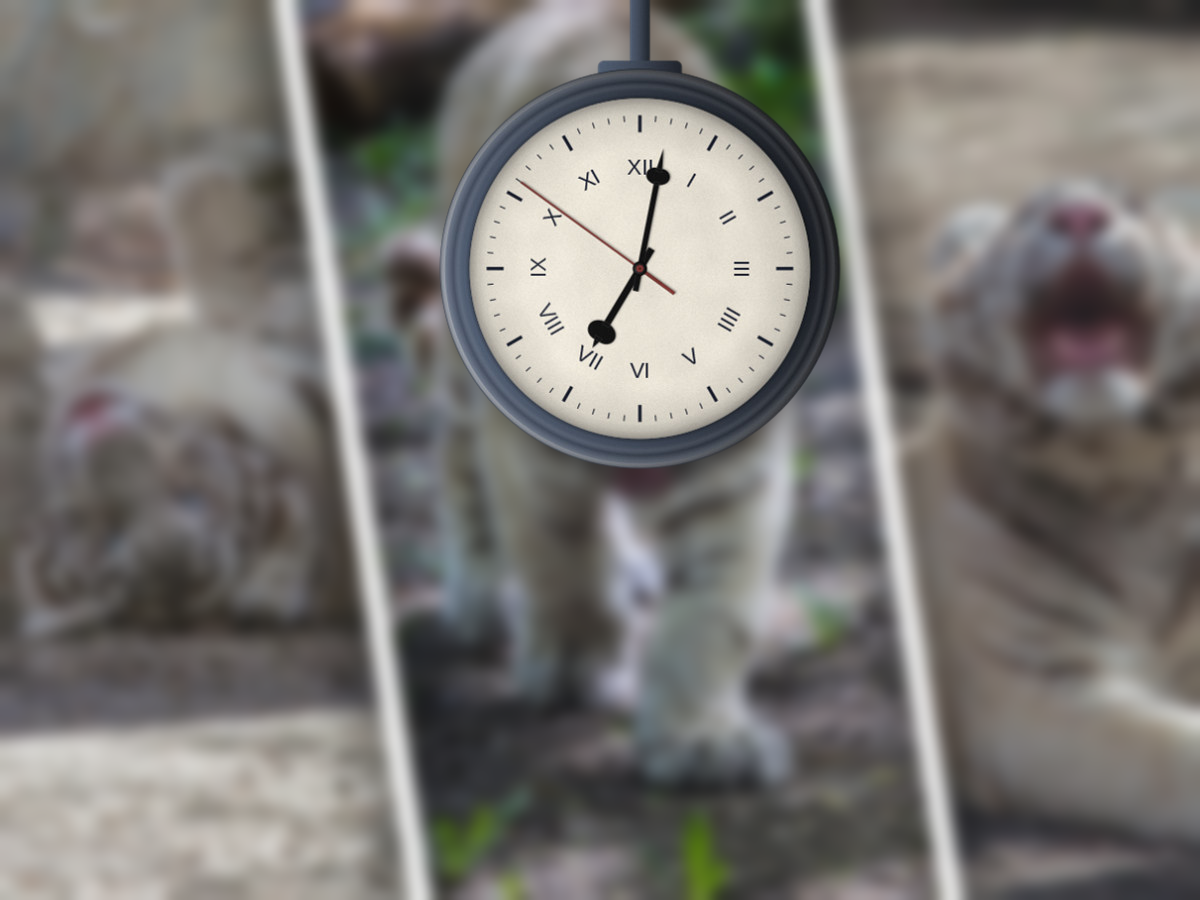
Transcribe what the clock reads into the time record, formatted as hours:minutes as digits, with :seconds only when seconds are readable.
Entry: 7:01:51
